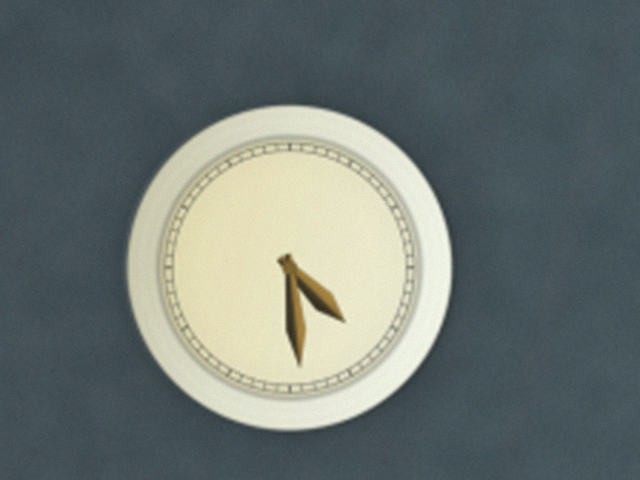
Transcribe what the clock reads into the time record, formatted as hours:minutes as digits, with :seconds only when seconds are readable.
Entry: 4:29
